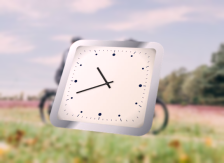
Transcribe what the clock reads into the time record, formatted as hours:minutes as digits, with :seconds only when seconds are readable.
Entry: 10:41
